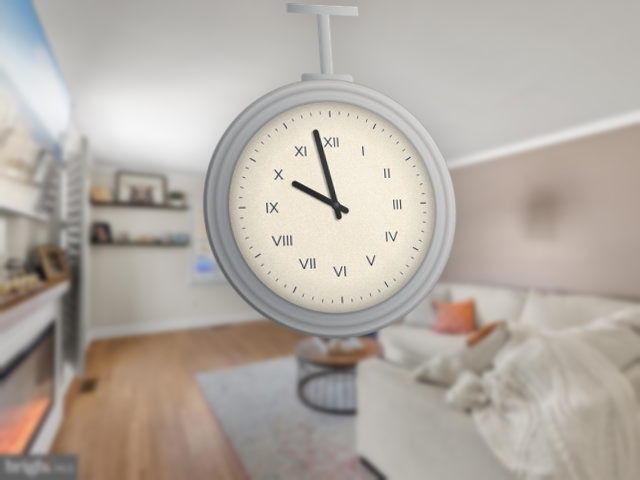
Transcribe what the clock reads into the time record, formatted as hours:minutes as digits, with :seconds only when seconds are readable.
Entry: 9:58
